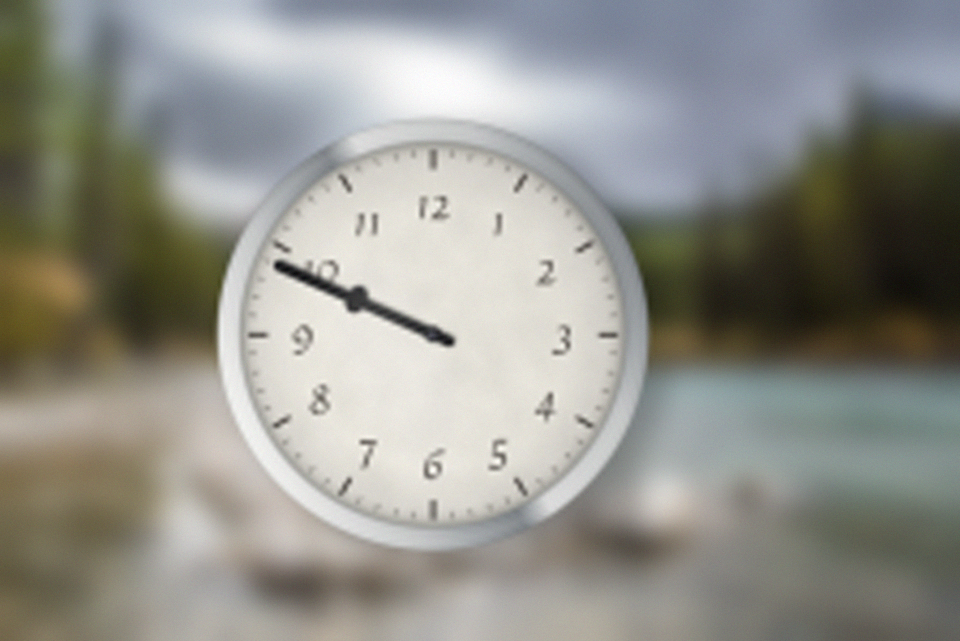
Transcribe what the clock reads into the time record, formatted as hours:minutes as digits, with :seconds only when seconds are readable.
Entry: 9:49
